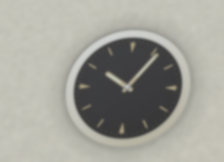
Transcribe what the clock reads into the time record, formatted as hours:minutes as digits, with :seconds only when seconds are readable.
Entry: 10:06
